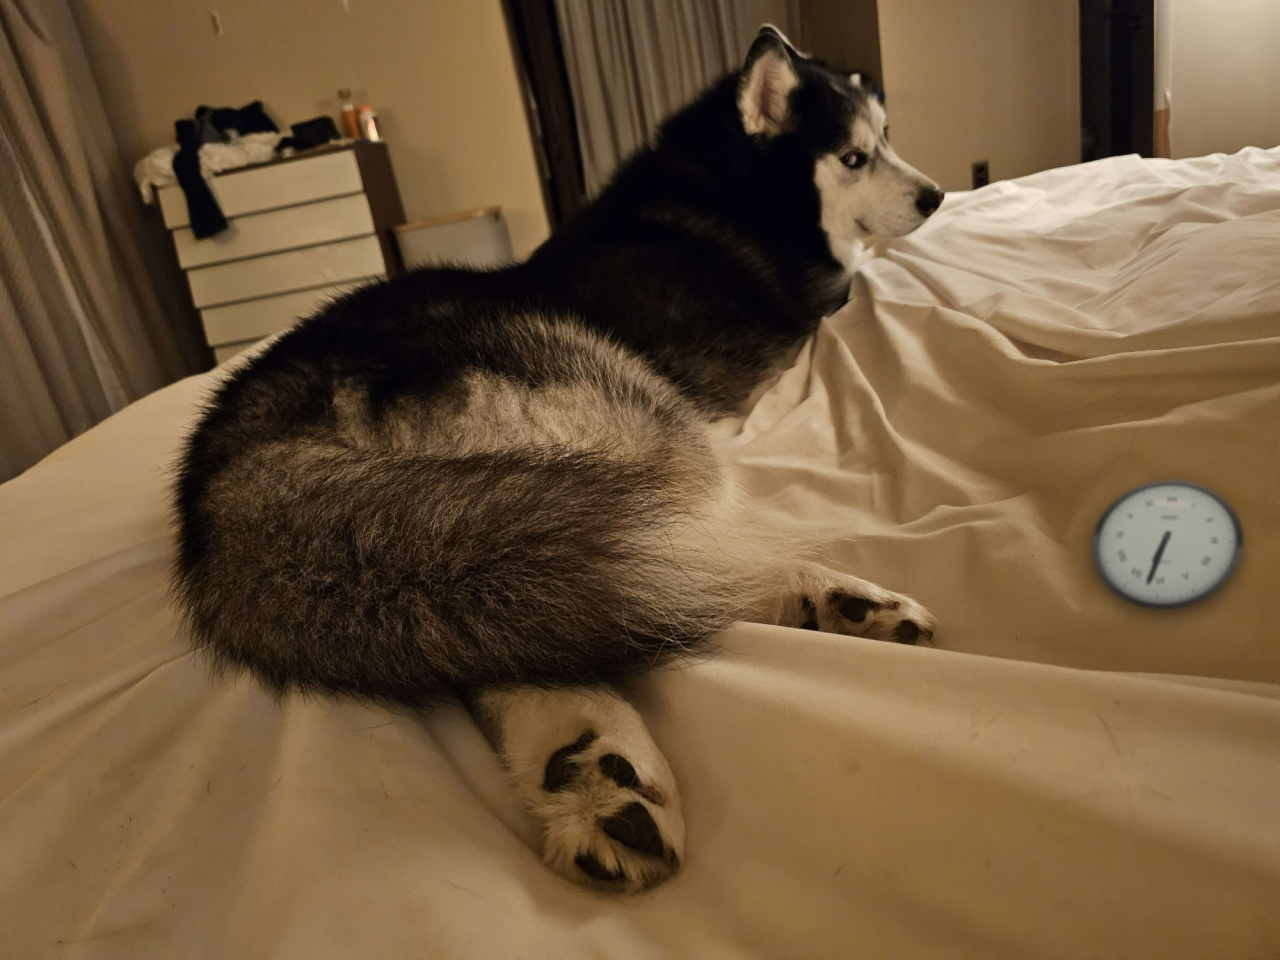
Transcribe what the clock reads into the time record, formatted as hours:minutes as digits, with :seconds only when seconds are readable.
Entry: 6:32
